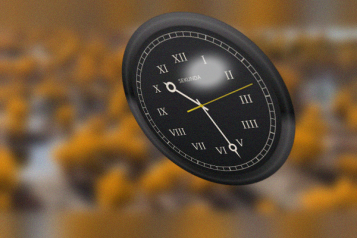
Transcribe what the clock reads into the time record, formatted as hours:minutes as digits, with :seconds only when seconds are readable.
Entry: 10:27:13
